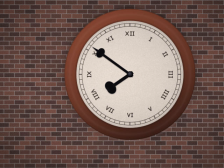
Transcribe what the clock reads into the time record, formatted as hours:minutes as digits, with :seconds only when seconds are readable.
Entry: 7:51
